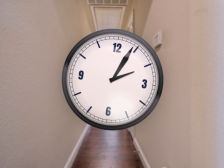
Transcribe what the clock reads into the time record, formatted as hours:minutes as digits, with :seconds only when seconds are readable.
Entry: 2:04
